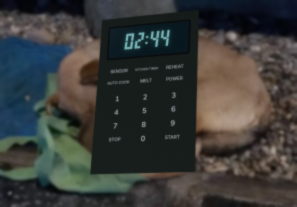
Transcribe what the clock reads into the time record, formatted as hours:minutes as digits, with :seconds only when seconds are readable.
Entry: 2:44
